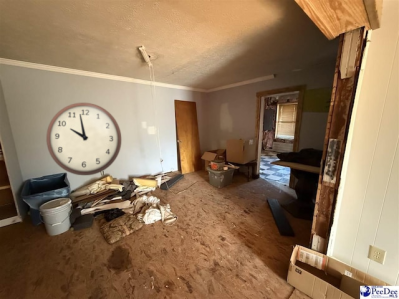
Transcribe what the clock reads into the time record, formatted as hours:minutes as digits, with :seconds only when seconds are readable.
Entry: 9:58
